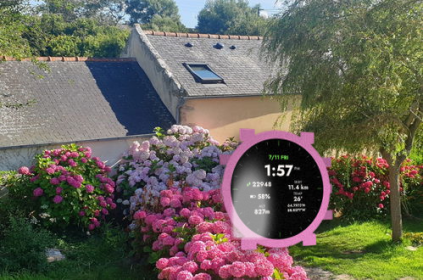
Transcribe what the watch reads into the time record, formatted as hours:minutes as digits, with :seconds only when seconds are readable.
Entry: 1:57
